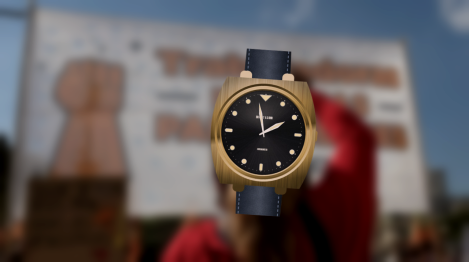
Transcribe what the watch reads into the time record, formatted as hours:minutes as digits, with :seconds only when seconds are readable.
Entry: 1:58
